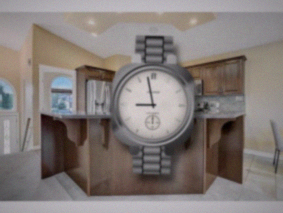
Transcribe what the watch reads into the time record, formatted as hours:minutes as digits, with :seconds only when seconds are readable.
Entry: 8:58
